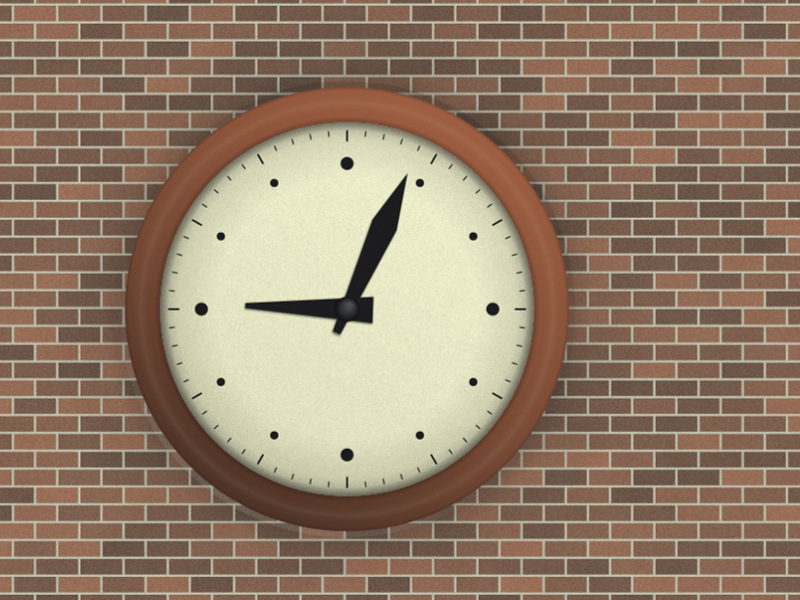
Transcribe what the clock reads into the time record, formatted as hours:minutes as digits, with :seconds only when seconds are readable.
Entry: 9:04
